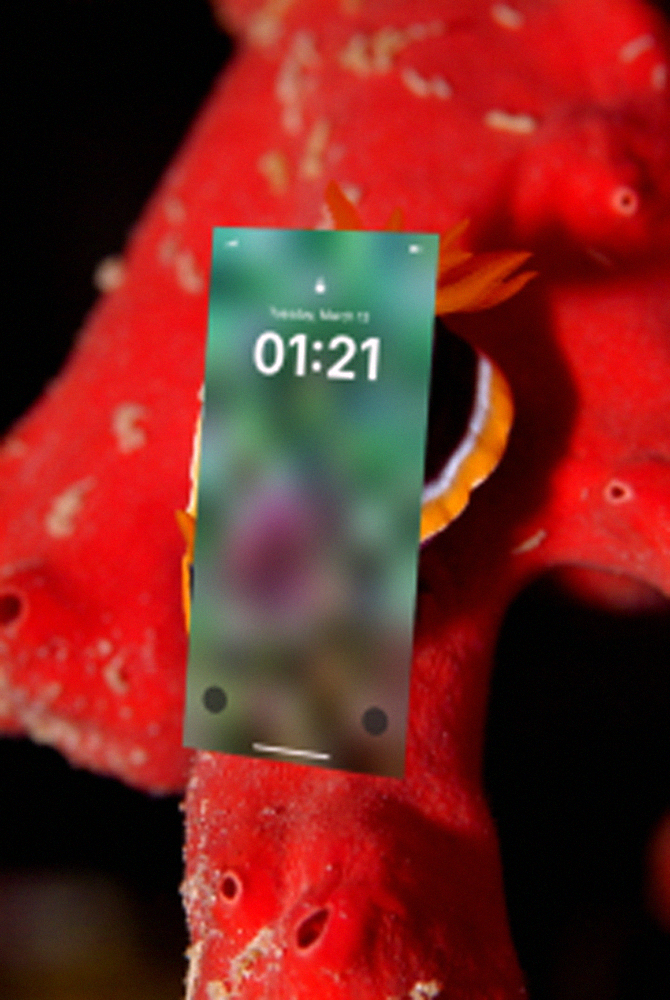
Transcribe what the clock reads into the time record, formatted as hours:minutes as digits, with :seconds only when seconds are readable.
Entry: 1:21
